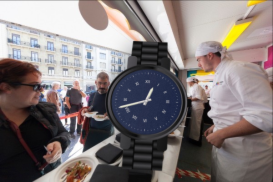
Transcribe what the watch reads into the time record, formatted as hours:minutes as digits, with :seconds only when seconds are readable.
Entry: 12:42
